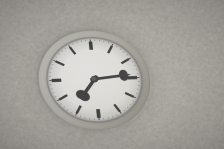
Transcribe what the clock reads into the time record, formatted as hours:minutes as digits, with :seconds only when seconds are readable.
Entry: 7:14
